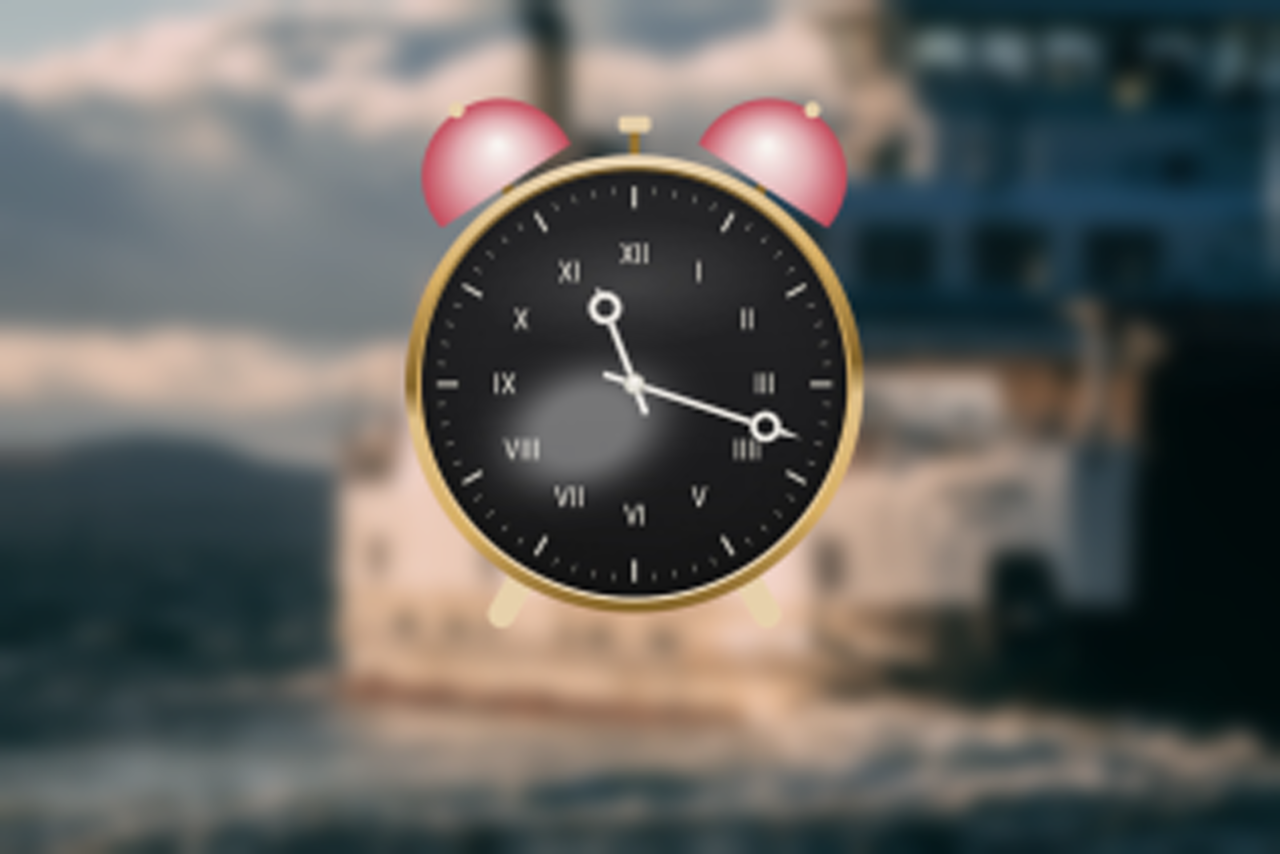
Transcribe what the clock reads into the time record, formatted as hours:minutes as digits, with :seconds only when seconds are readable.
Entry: 11:18
